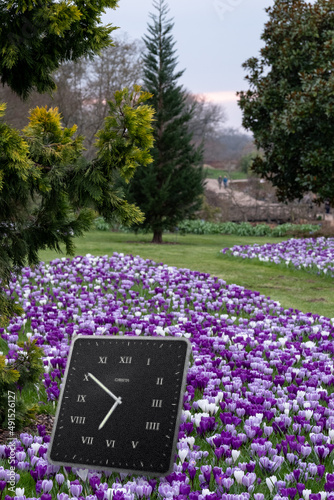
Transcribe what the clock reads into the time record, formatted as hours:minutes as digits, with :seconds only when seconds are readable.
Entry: 6:51
